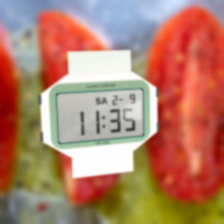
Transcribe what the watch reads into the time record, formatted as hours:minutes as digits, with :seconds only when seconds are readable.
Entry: 11:35
